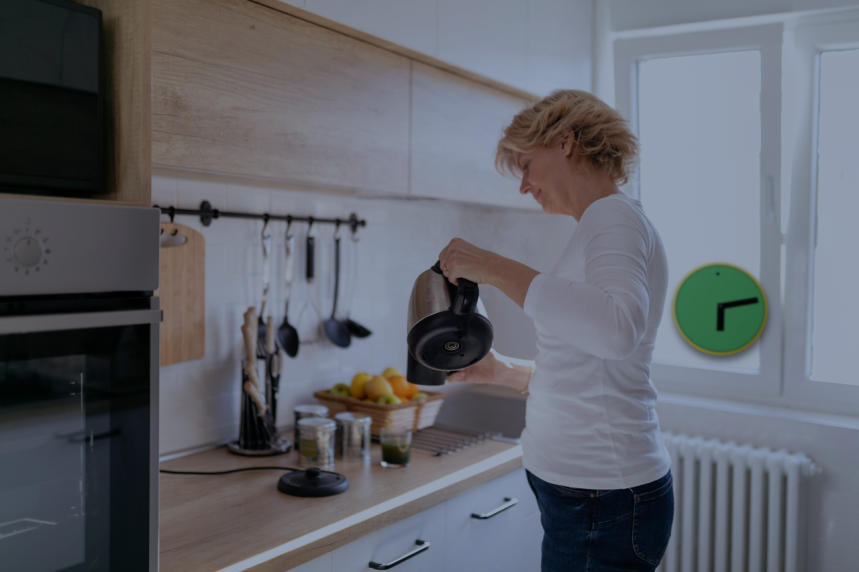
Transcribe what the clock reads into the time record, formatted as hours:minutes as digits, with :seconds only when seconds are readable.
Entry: 6:14
